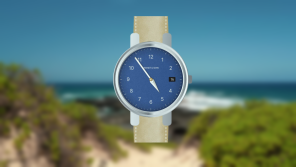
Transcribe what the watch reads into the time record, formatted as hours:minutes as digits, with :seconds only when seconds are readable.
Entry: 4:54
